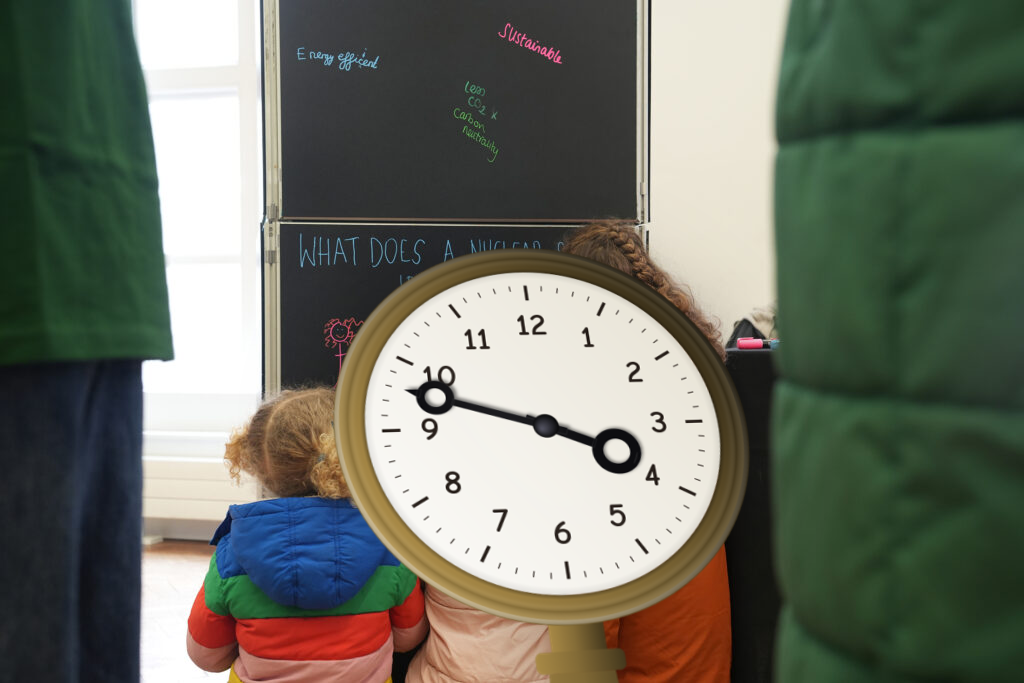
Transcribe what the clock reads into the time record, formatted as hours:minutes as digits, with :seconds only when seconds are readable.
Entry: 3:48
